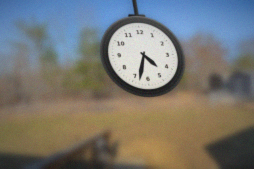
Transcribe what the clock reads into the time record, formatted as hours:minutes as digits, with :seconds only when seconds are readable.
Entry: 4:33
